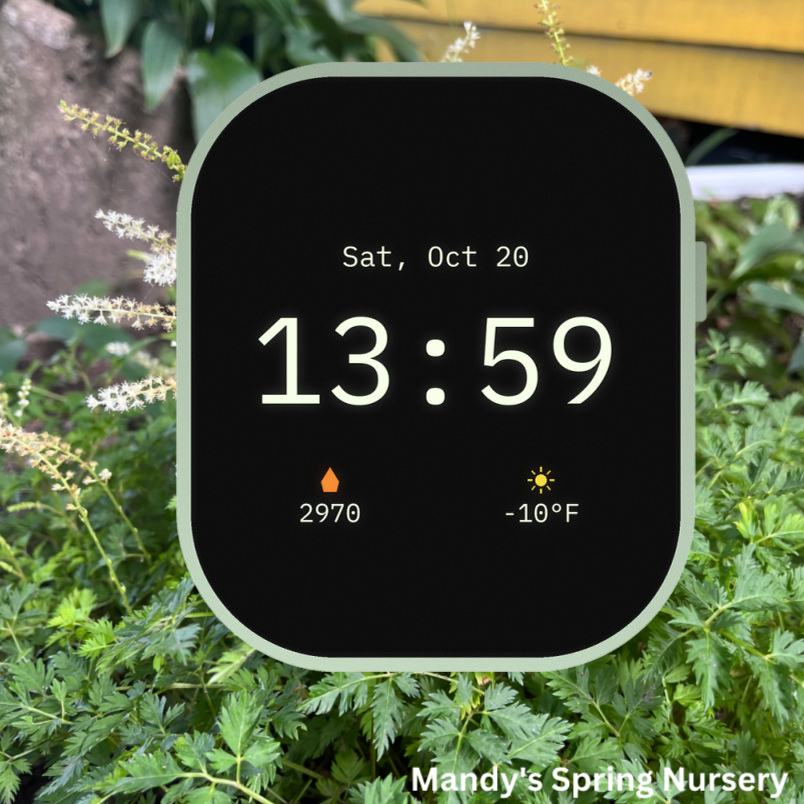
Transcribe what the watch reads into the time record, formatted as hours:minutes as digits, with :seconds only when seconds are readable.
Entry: 13:59
